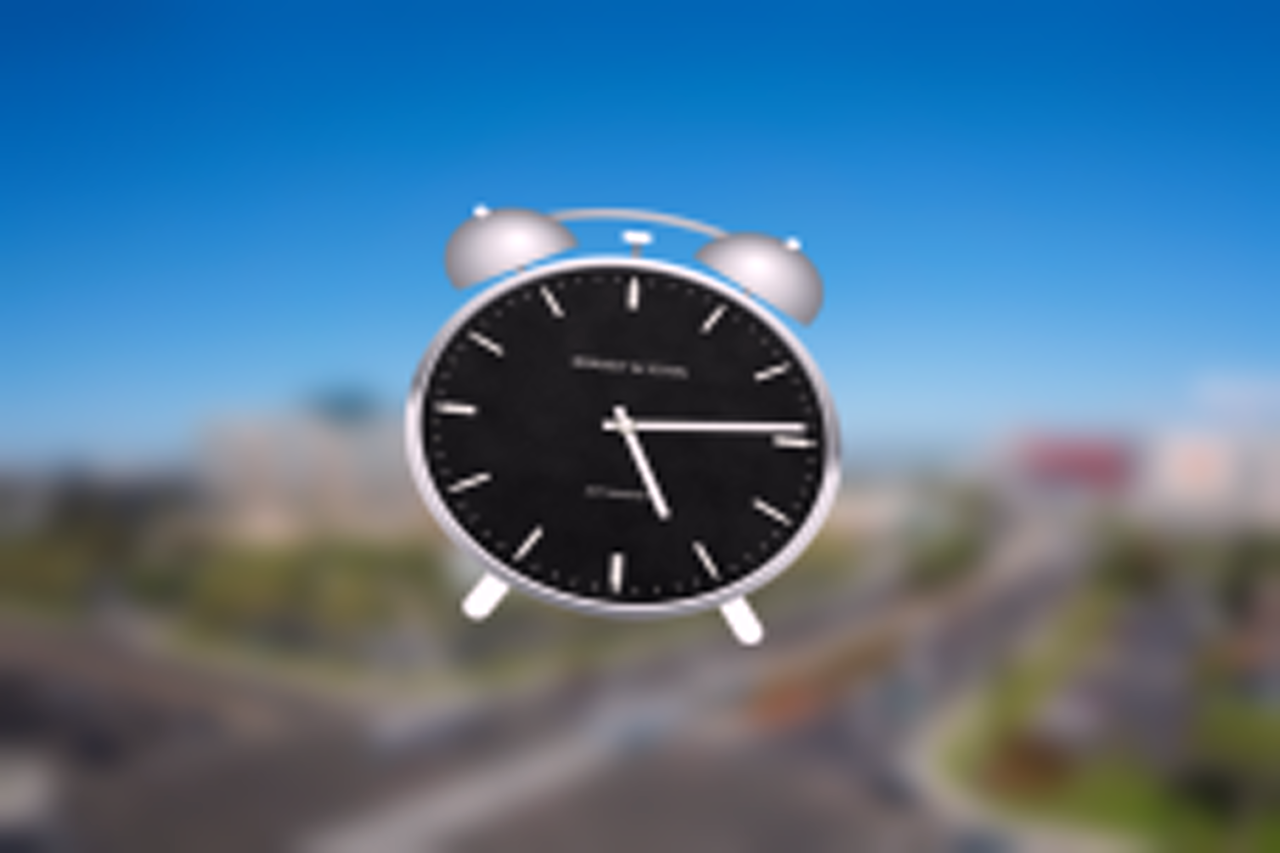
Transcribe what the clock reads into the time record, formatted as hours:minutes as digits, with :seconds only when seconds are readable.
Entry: 5:14
